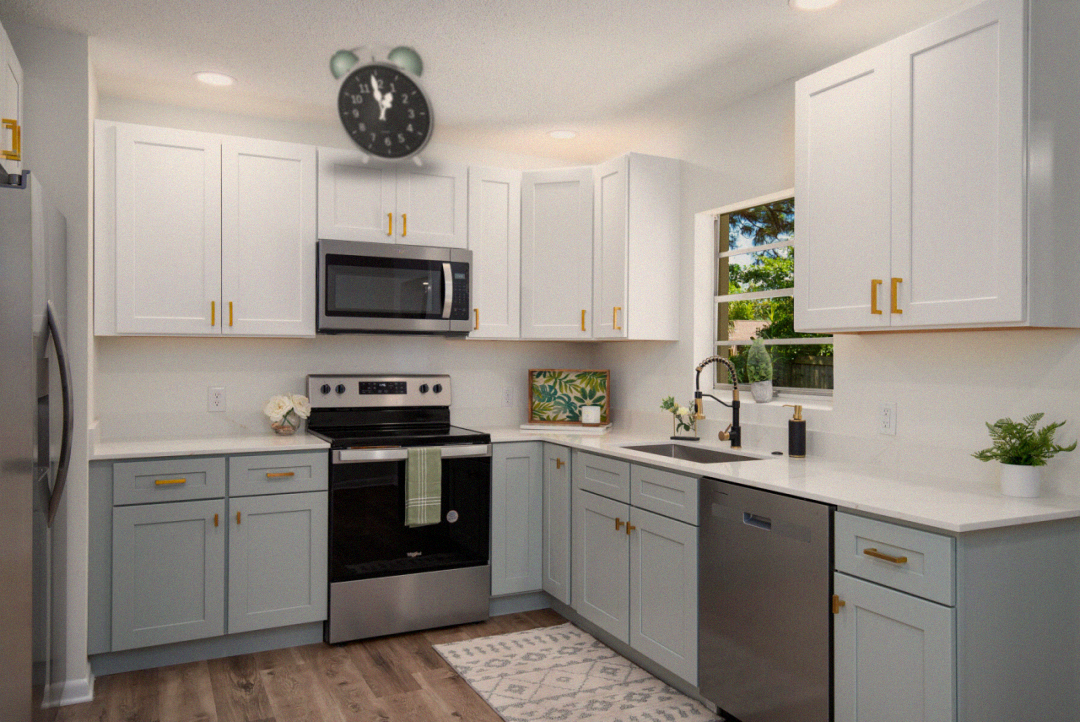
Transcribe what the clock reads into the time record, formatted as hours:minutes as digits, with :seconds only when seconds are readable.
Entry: 12:59
